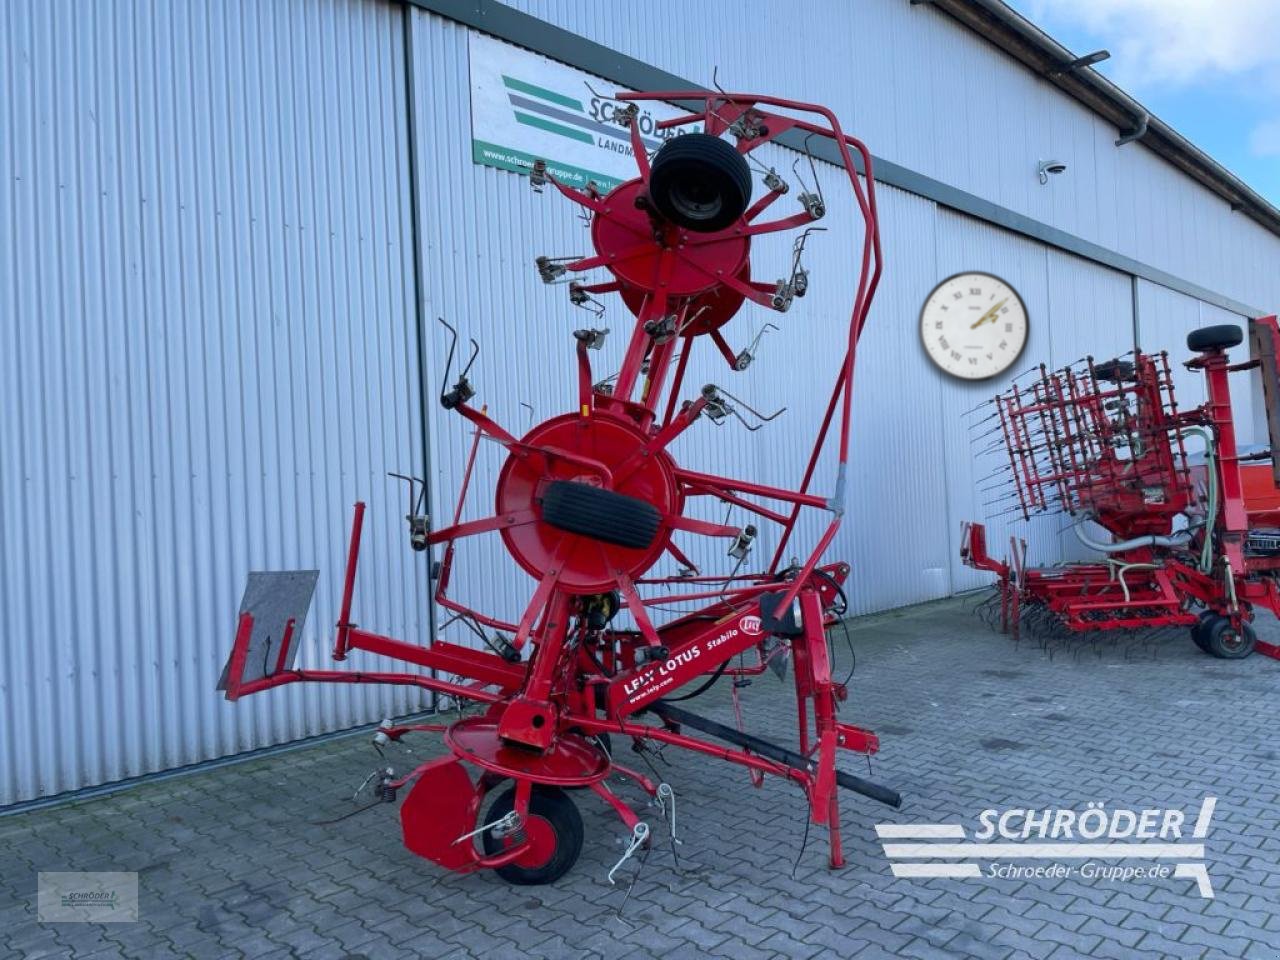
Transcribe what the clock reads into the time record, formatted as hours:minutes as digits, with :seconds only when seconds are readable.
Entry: 2:08
